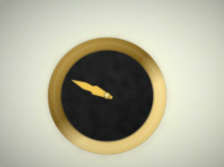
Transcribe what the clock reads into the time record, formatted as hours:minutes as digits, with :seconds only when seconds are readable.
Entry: 9:49
